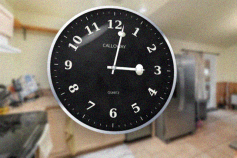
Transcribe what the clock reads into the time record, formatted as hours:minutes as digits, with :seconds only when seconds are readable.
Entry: 3:02
